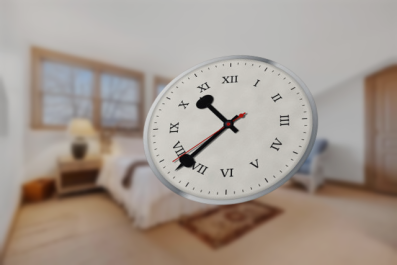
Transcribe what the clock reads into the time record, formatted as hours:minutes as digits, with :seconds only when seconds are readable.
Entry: 10:37:39
